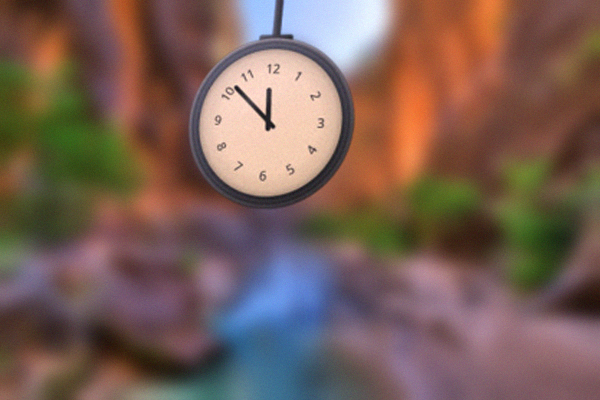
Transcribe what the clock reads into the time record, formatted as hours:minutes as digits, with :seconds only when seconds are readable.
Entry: 11:52
